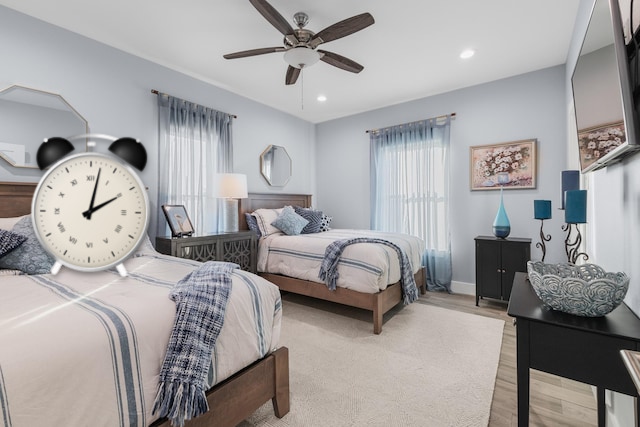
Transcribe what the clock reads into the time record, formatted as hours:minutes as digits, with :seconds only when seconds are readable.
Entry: 2:02
